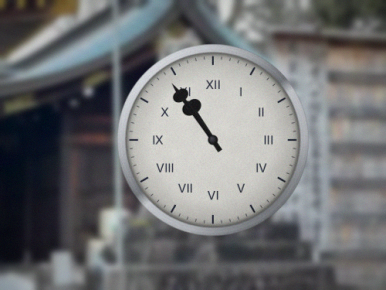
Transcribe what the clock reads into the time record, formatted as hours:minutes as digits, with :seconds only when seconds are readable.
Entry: 10:54
